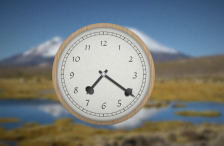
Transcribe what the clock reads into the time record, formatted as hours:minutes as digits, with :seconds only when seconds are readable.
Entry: 7:21
